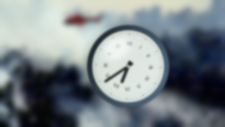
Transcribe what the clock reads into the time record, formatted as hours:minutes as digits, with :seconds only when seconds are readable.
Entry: 6:39
